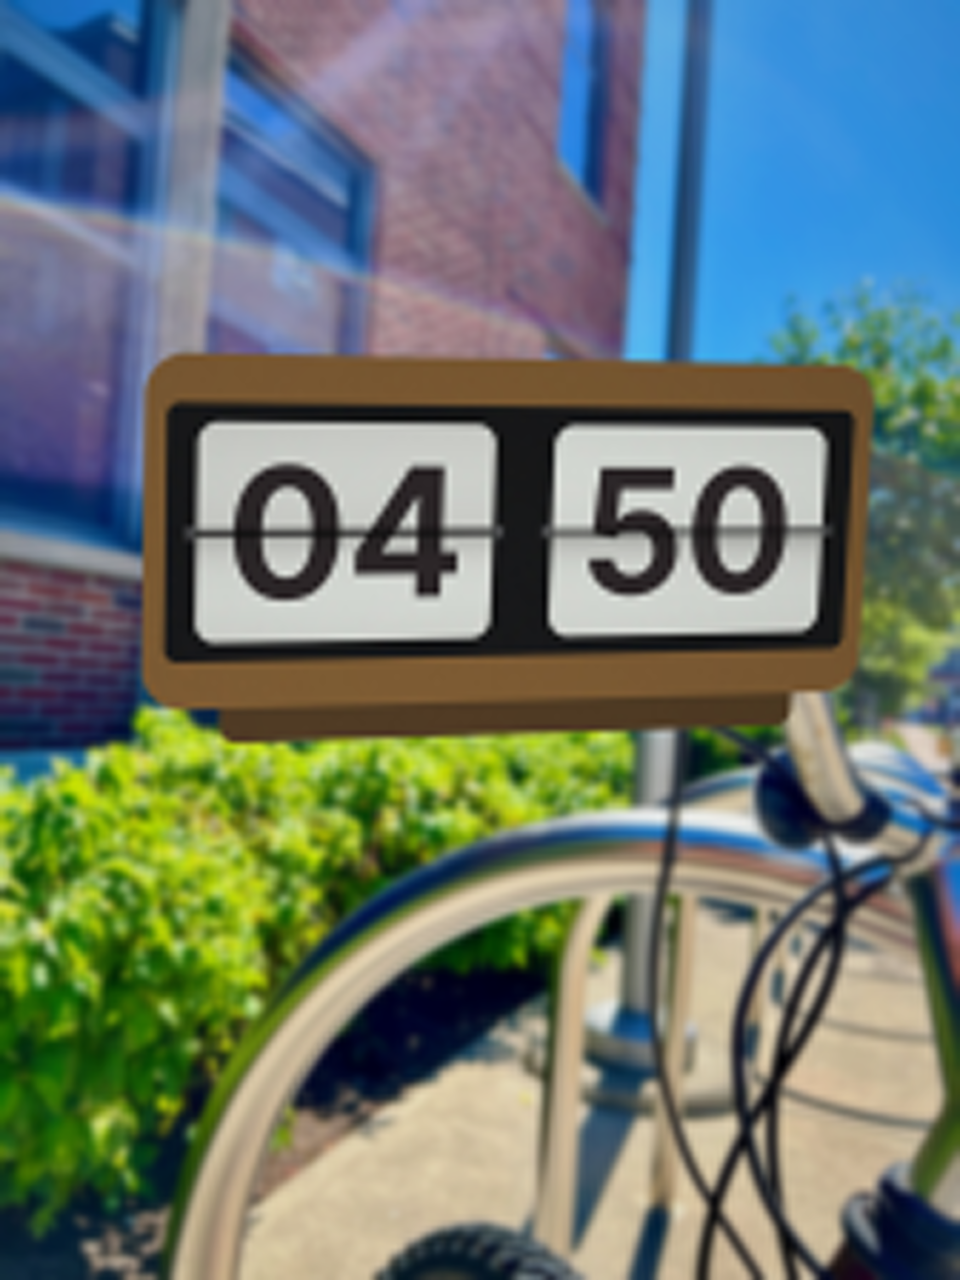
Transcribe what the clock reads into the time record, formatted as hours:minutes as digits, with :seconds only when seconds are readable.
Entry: 4:50
